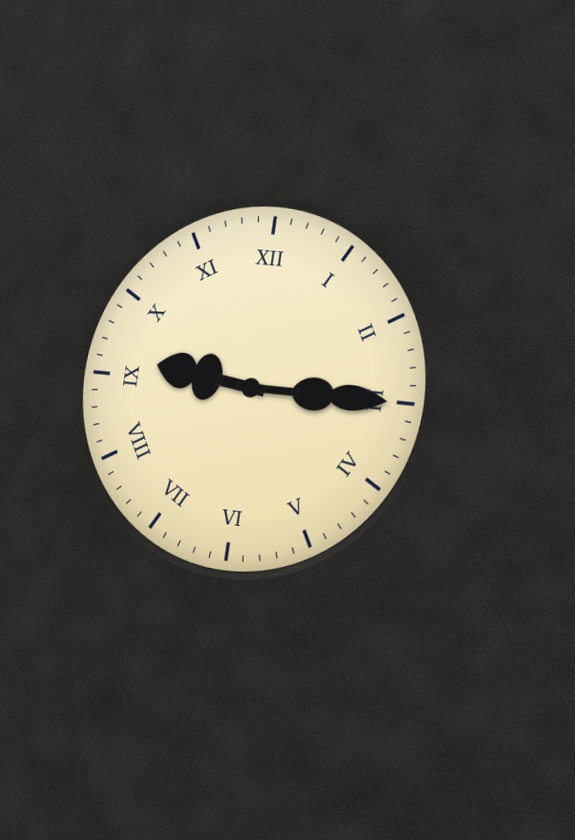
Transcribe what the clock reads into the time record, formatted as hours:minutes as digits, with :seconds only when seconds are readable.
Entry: 9:15
